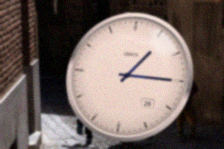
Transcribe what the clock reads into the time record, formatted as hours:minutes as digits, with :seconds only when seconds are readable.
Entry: 1:15
